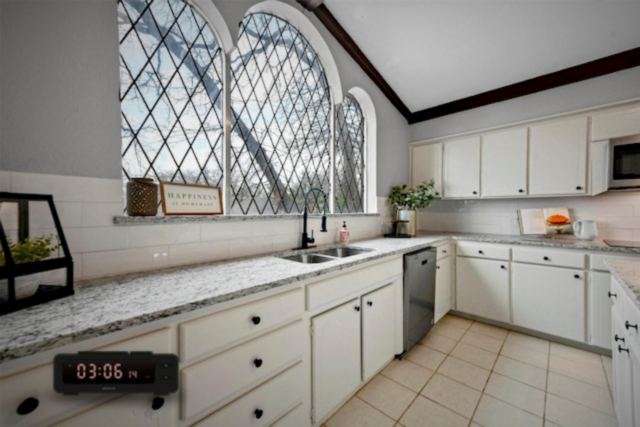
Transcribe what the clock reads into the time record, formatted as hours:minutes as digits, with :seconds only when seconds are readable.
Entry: 3:06
